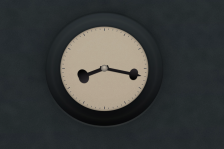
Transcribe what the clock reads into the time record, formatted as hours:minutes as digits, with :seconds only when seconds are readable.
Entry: 8:17
